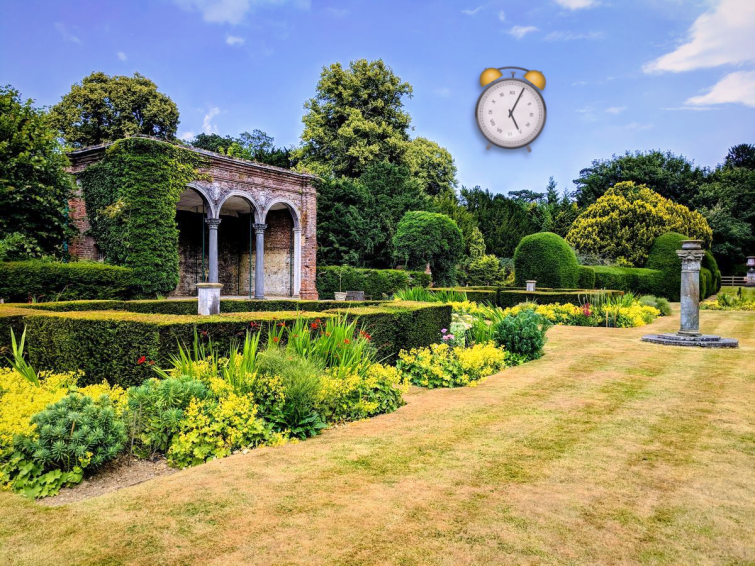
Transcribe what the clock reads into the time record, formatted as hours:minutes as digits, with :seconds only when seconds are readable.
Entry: 5:04
